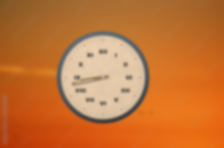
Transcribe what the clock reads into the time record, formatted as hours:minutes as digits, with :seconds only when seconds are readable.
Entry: 8:43
